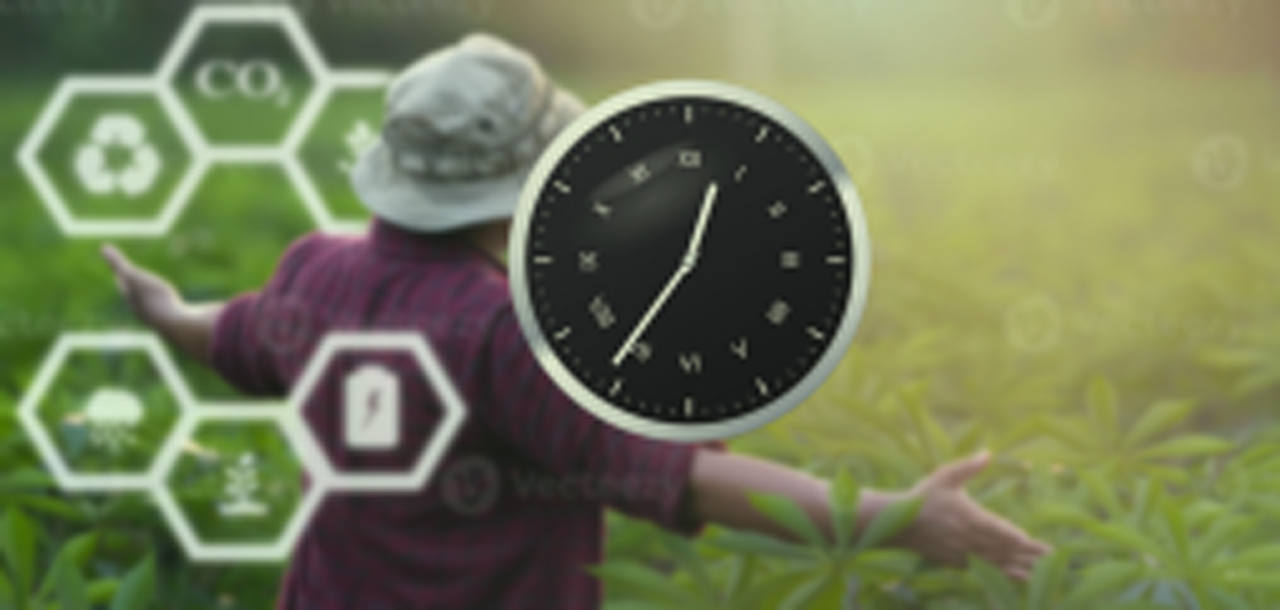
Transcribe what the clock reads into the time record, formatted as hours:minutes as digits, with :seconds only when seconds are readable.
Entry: 12:36
